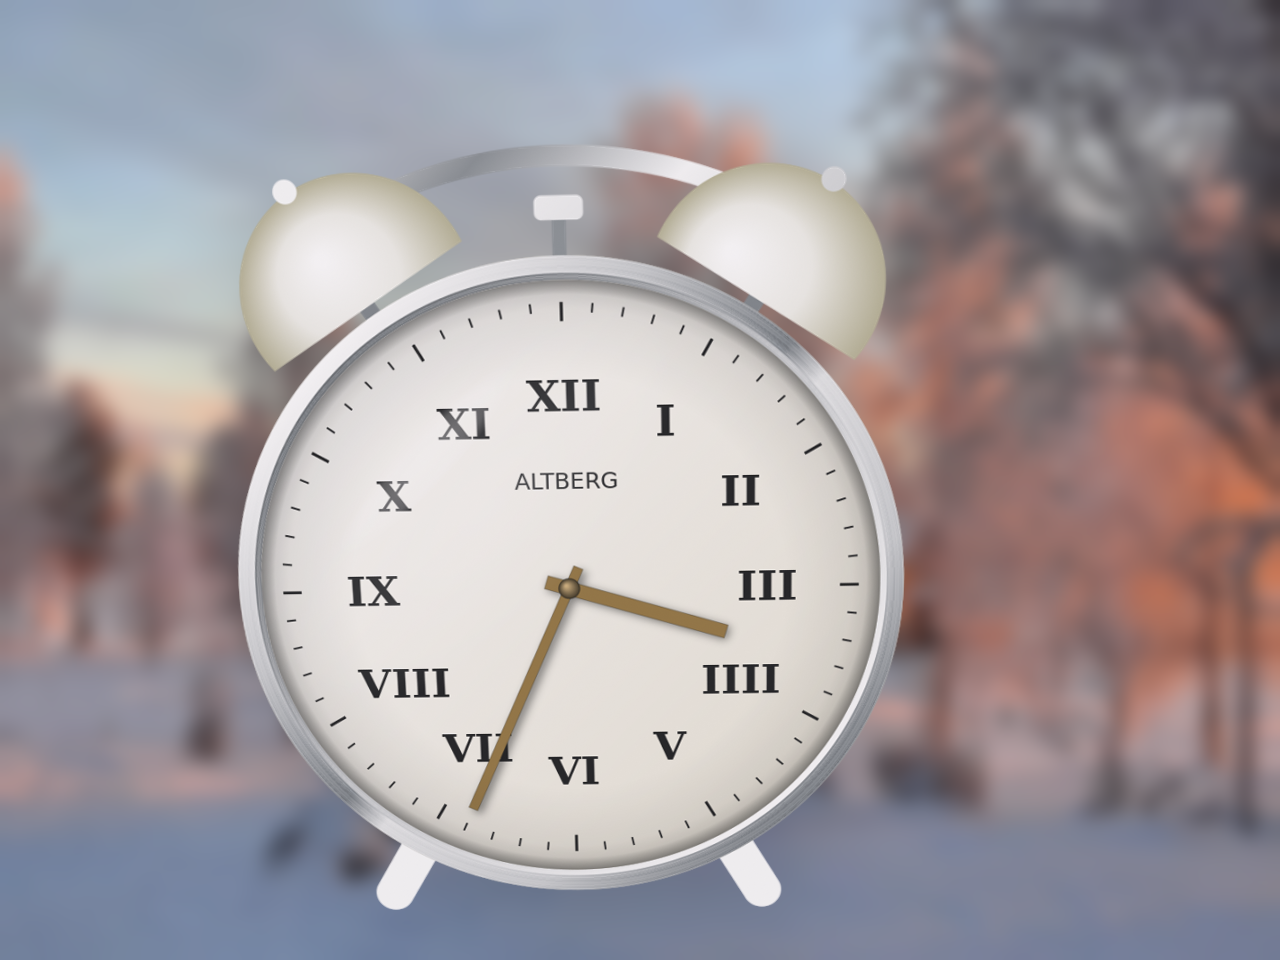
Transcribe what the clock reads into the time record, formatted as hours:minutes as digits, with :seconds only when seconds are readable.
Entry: 3:34
